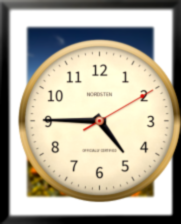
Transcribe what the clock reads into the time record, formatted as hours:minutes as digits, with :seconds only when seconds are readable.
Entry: 4:45:10
